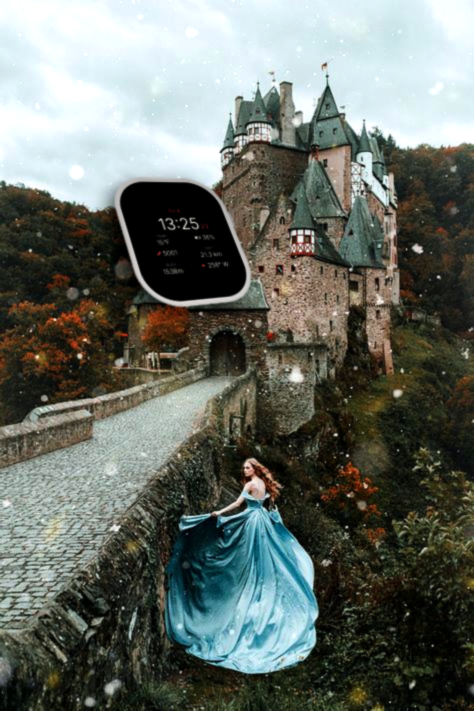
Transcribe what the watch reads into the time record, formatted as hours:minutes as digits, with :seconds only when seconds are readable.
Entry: 13:25
